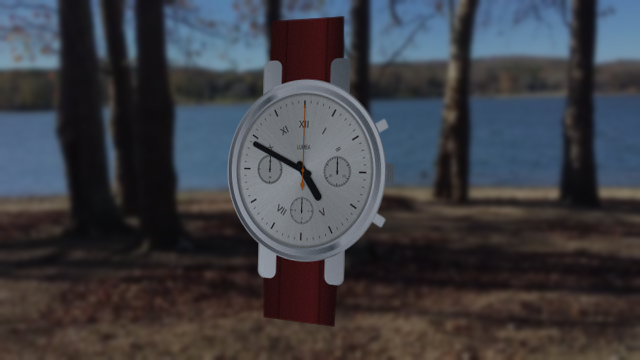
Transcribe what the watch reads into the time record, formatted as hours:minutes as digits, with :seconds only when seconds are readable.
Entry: 4:49
